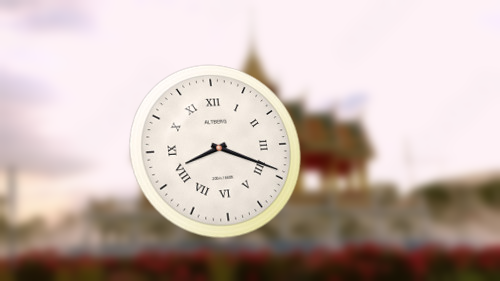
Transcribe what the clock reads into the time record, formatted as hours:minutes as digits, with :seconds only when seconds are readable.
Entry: 8:19
